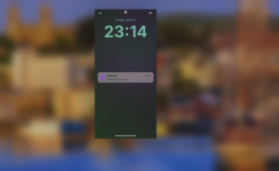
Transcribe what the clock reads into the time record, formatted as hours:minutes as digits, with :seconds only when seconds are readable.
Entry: 23:14
